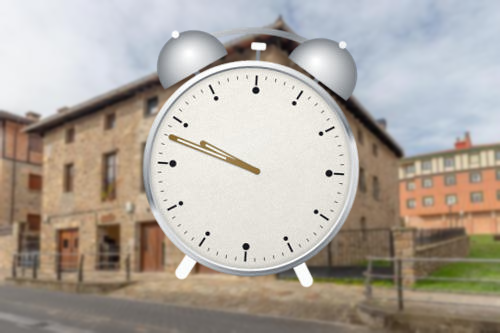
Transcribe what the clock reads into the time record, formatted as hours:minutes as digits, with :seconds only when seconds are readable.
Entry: 9:48
